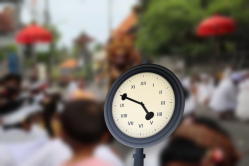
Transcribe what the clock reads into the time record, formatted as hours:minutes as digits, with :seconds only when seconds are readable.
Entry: 4:49
